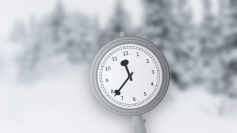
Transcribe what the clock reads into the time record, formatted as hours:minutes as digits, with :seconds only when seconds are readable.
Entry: 11:38
